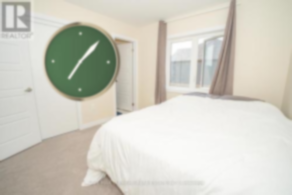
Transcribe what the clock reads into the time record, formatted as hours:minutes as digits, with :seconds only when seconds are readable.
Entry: 7:07
